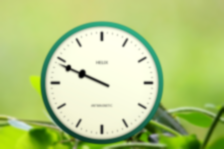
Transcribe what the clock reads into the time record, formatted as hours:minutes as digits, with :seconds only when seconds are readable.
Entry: 9:49
